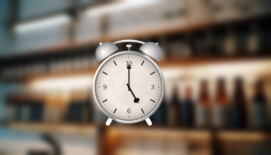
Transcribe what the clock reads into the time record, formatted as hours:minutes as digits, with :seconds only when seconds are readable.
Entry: 5:00
